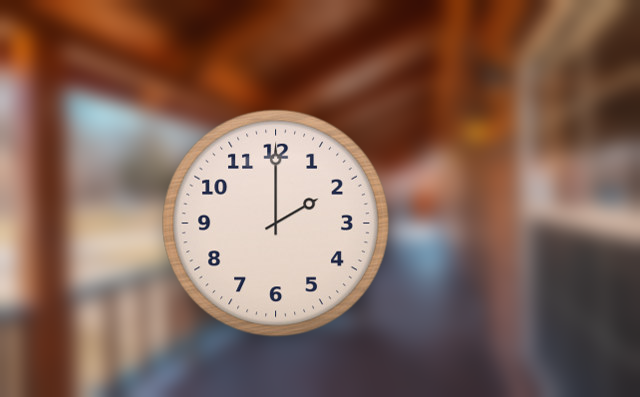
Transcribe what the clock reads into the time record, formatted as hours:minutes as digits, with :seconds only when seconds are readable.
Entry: 2:00
